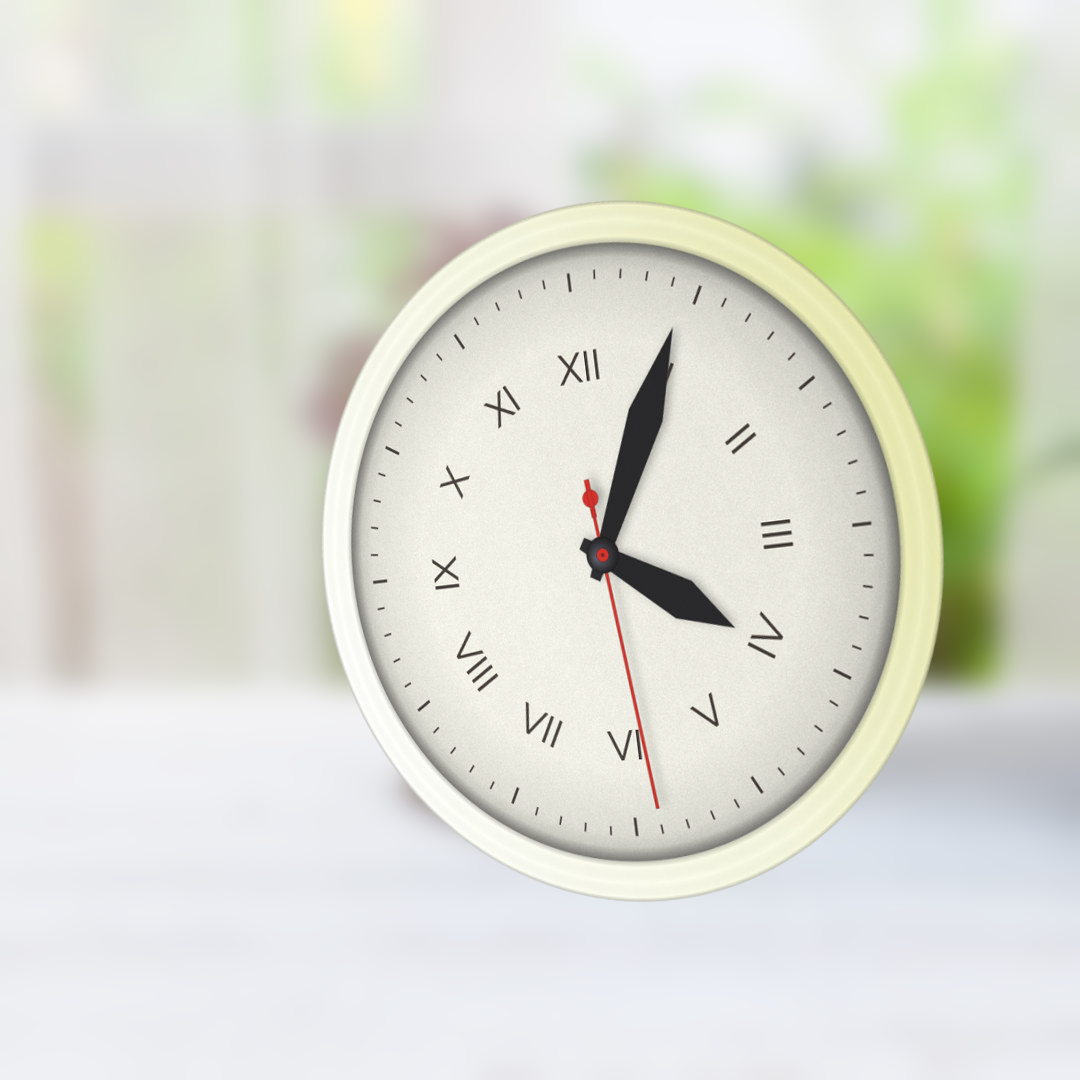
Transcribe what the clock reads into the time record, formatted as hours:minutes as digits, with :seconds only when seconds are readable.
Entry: 4:04:29
